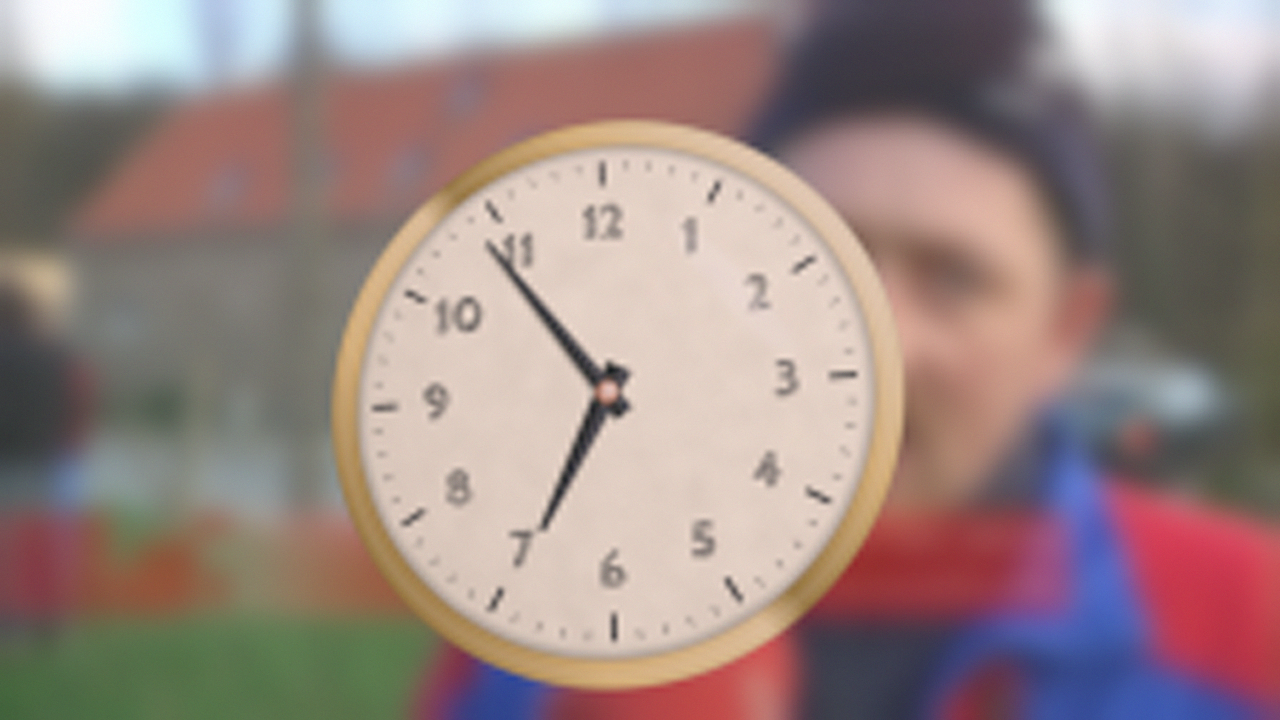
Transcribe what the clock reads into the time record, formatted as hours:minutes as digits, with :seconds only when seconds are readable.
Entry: 6:54
